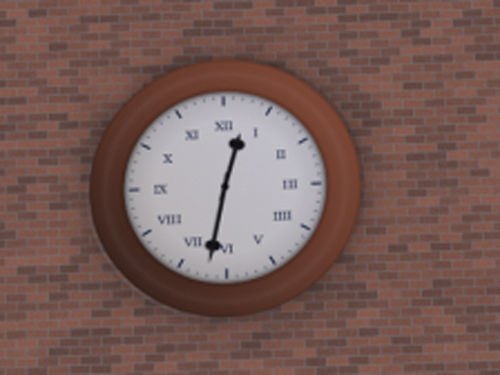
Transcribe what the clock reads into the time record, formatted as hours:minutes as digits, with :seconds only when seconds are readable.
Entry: 12:32
